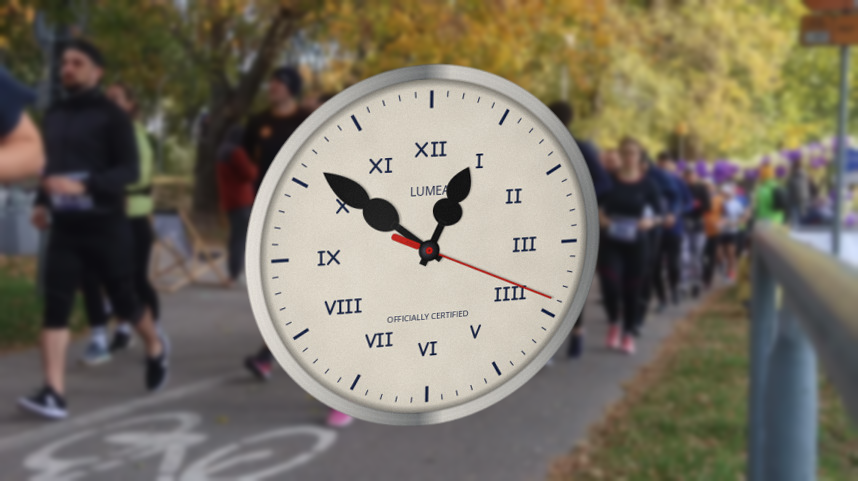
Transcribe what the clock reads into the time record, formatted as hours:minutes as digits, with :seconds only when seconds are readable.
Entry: 12:51:19
